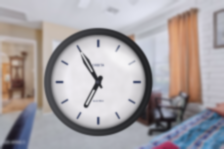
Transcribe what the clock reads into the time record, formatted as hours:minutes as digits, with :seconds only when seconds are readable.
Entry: 6:55
